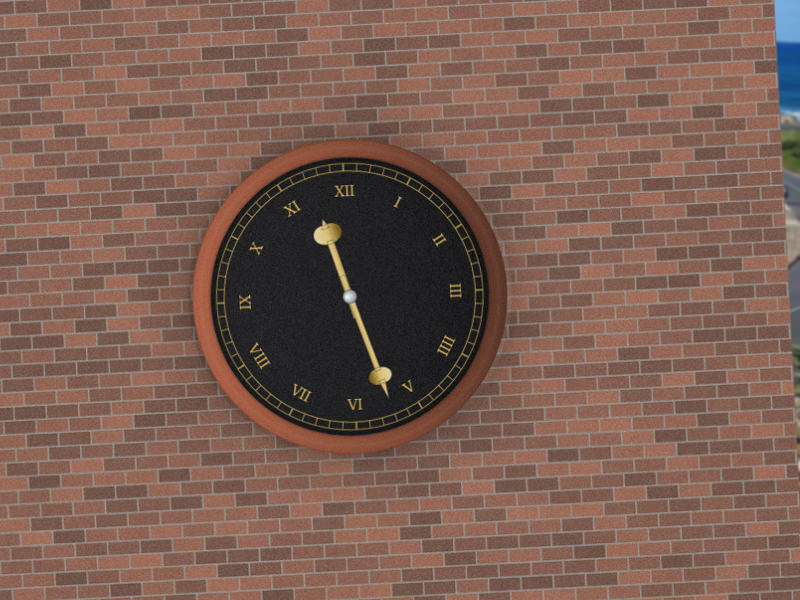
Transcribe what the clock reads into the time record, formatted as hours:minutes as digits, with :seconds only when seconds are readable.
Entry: 11:27
